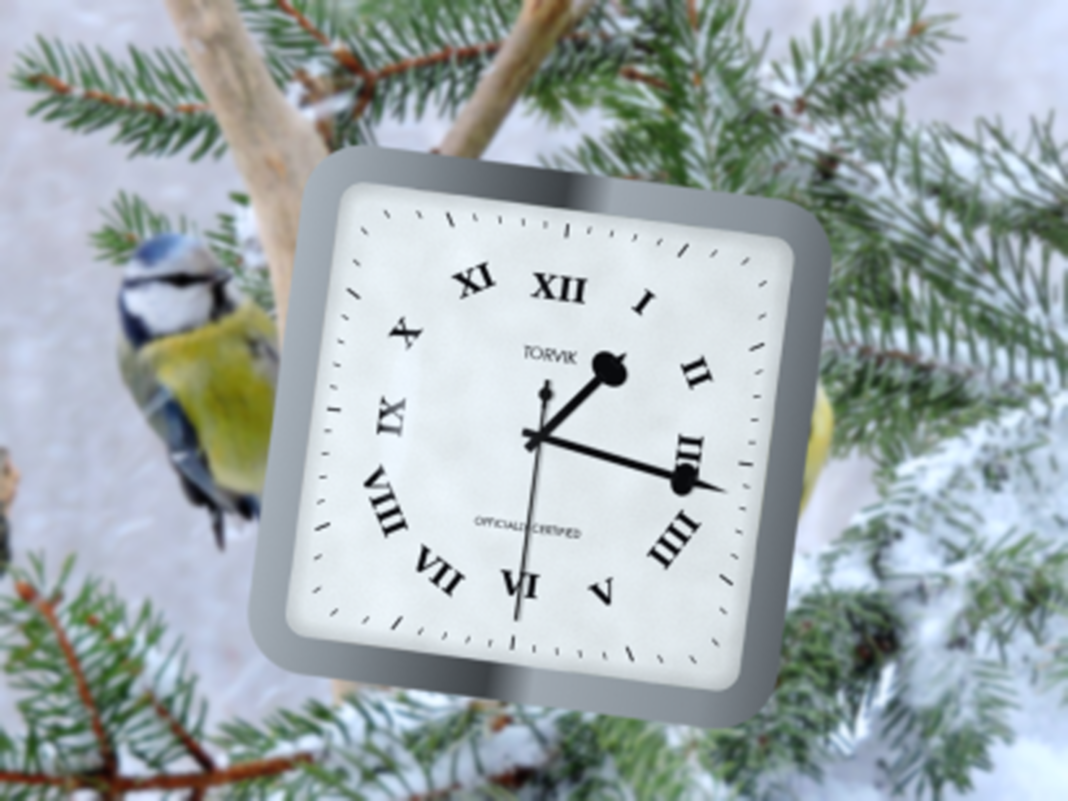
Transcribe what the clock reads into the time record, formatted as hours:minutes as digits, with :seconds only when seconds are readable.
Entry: 1:16:30
